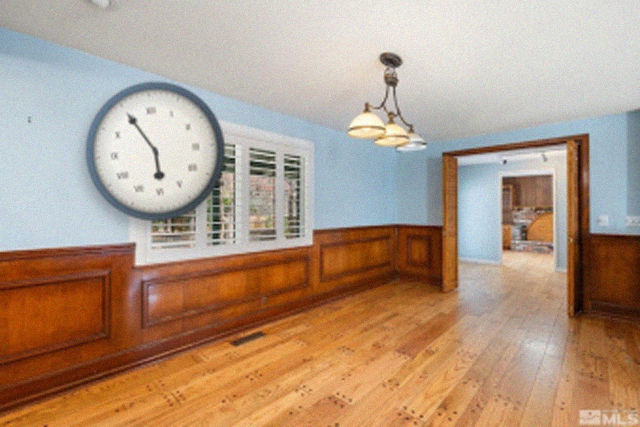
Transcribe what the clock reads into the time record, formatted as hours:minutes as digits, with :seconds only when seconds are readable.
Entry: 5:55
